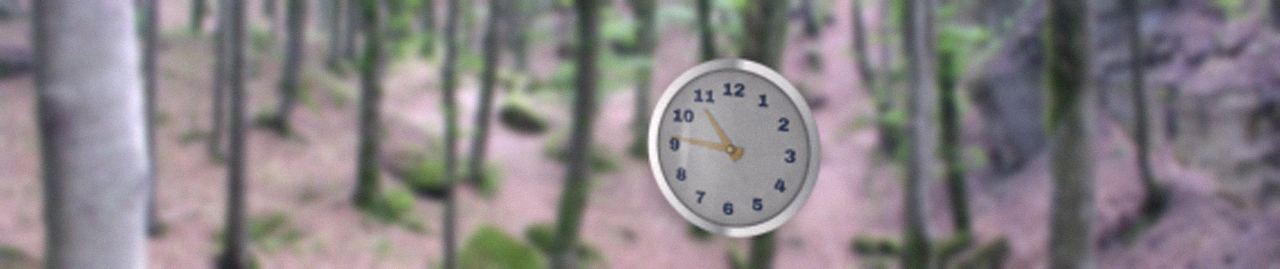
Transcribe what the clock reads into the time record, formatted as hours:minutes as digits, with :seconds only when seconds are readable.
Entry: 10:46
